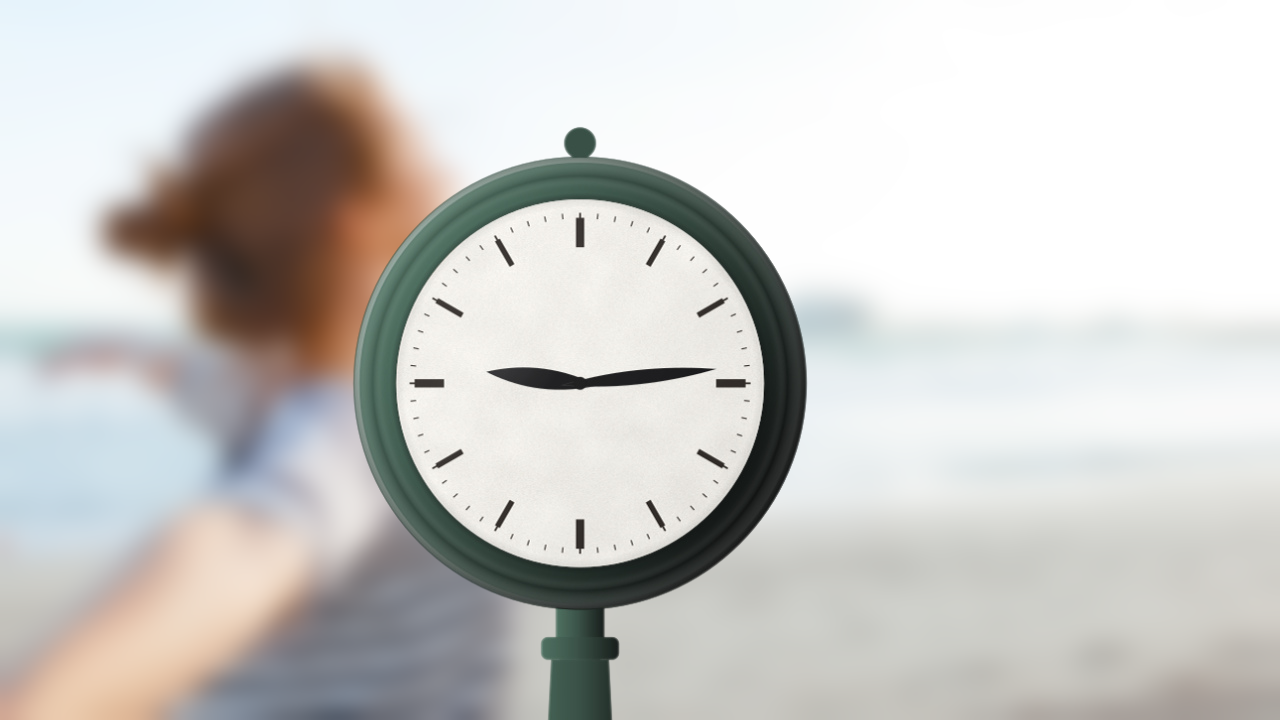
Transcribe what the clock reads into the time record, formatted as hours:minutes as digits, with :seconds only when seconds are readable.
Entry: 9:14
